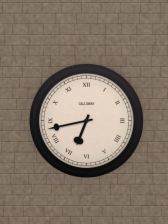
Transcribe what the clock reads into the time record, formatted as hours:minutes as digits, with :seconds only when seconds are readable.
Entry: 6:43
